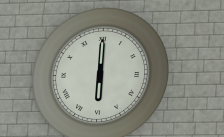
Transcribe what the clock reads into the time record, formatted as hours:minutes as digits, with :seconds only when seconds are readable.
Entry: 6:00
